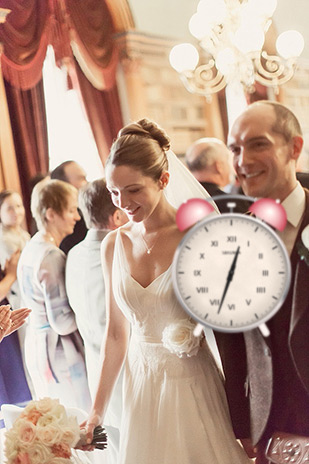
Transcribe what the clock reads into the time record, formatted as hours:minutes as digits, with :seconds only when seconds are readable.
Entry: 12:33
